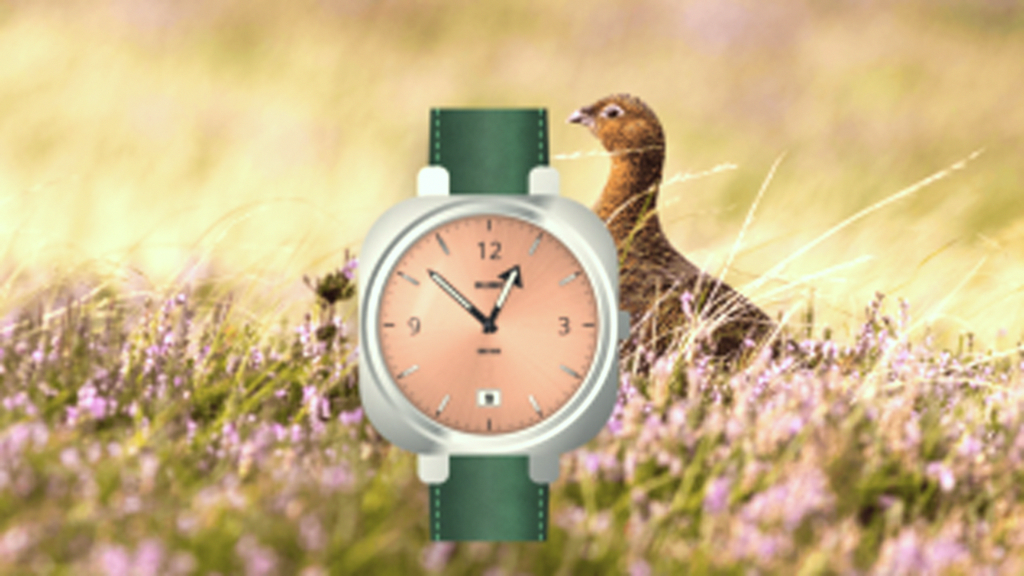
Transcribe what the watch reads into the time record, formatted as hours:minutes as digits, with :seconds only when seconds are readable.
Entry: 12:52
